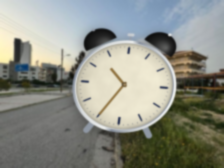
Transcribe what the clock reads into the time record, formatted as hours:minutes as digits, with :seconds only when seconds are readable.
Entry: 10:35
